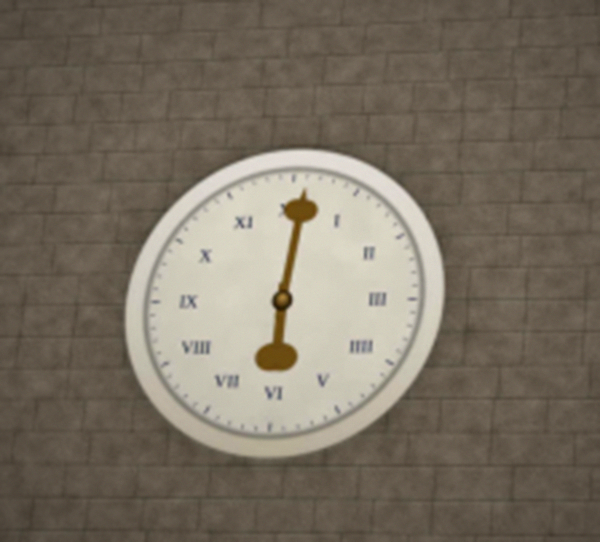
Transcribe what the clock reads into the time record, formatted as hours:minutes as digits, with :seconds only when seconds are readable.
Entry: 6:01
